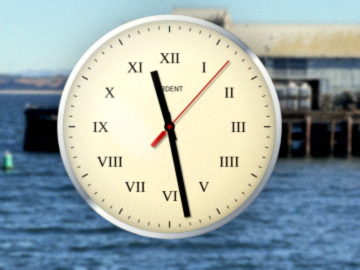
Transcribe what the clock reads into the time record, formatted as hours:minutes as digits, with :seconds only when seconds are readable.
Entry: 11:28:07
